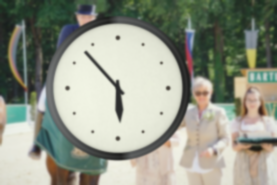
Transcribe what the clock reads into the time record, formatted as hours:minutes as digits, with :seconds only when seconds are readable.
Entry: 5:53
